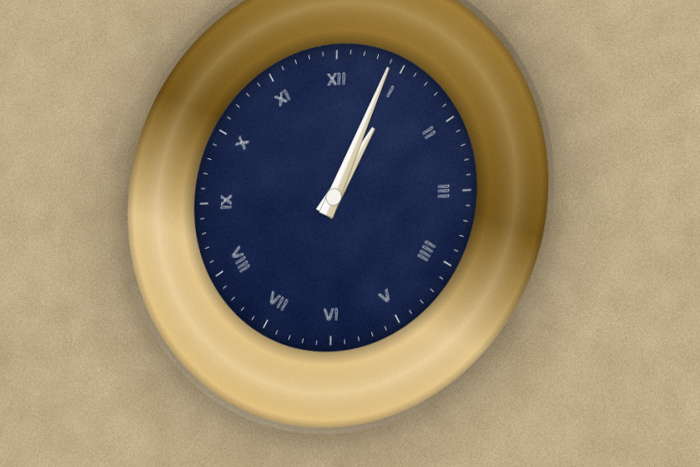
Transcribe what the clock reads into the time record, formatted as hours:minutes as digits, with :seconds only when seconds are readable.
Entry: 1:04
